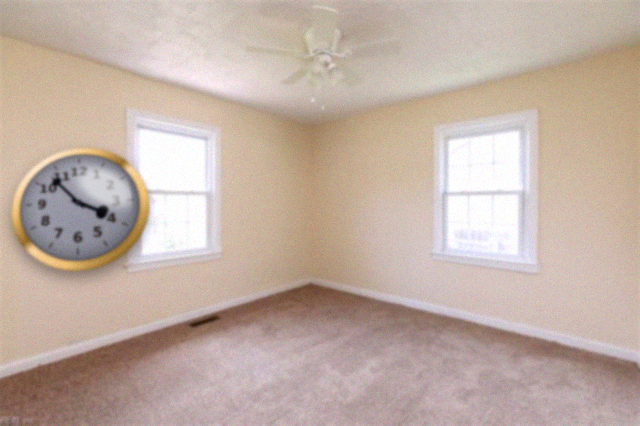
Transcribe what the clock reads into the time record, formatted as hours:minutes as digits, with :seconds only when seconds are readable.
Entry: 3:53
